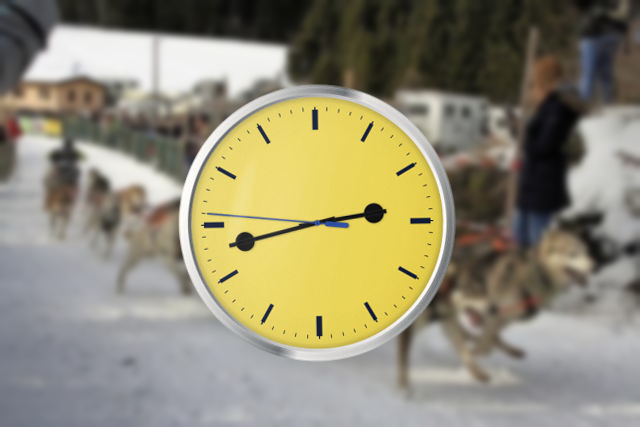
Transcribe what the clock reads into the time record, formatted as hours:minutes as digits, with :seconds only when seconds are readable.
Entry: 2:42:46
